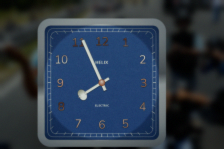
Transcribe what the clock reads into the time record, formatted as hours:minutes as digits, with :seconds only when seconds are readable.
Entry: 7:56
